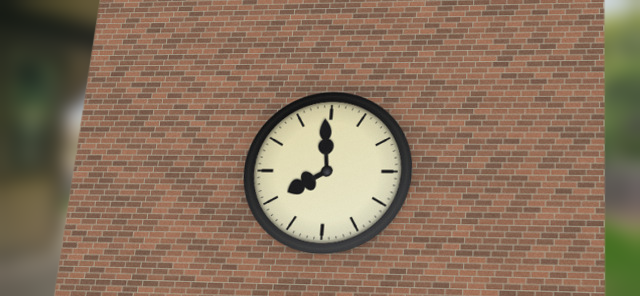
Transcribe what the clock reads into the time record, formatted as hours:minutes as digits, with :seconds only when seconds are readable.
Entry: 7:59
